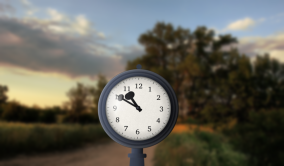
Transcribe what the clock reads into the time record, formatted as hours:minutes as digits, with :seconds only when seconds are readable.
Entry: 10:50
